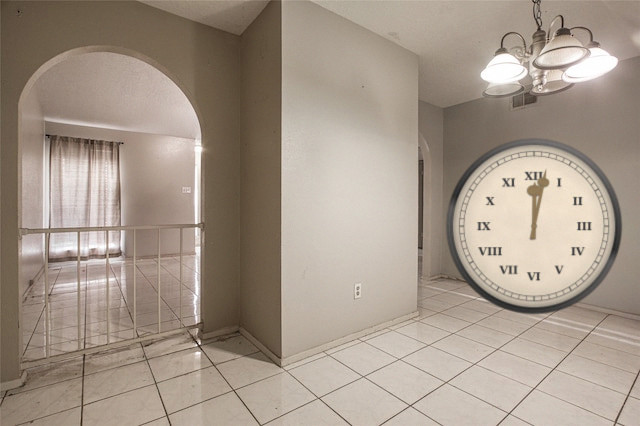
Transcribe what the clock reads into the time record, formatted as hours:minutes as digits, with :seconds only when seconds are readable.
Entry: 12:02
